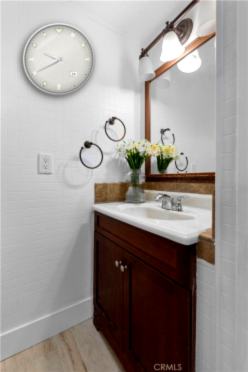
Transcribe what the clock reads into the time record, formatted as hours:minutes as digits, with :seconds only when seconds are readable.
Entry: 9:40
